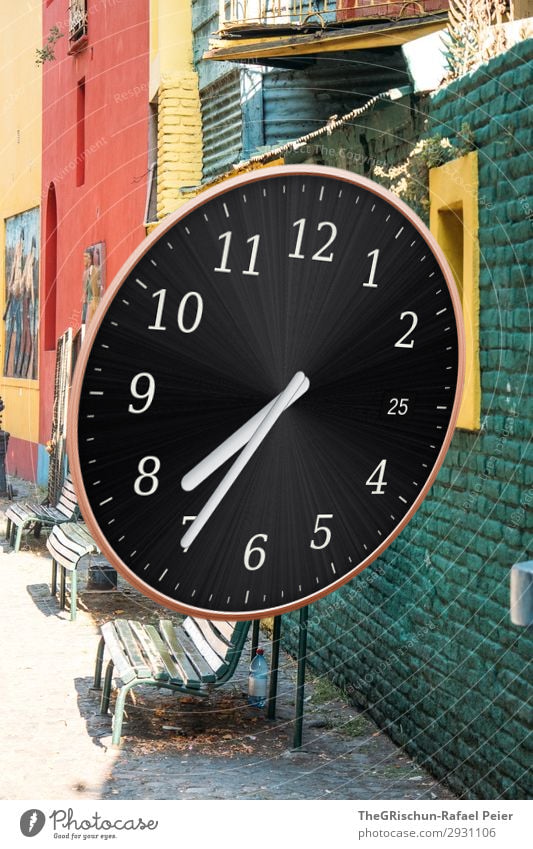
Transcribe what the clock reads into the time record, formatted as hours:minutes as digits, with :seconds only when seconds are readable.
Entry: 7:35
